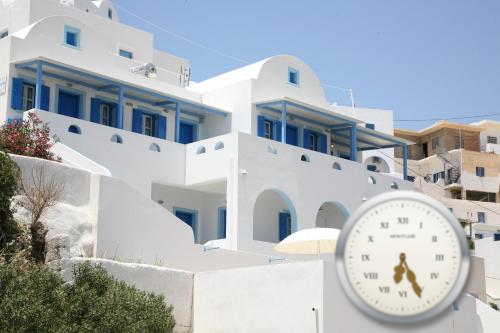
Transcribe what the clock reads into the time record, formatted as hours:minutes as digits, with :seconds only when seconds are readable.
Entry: 6:26
